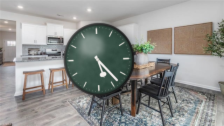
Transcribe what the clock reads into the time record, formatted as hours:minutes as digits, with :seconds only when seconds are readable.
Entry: 5:23
